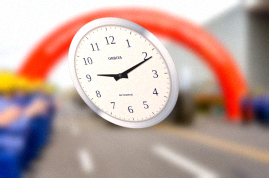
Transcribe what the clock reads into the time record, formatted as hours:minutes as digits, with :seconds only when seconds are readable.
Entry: 9:11
